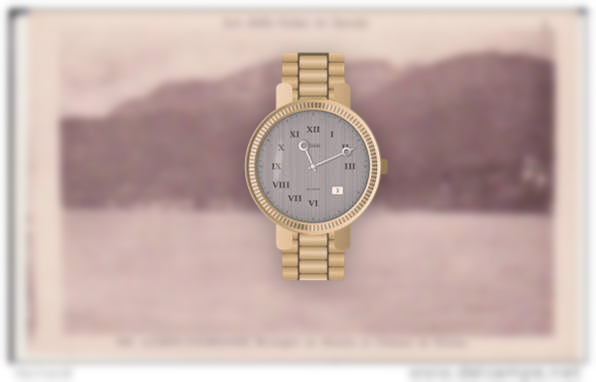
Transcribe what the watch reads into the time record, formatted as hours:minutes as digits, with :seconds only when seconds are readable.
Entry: 11:11
